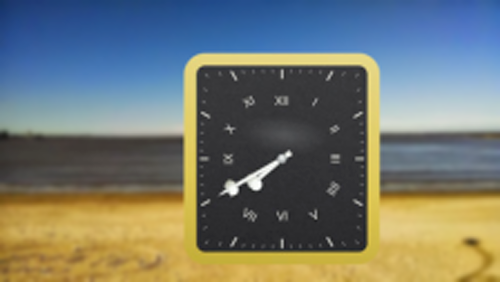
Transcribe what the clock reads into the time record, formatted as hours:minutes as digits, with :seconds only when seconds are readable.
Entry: 7:40
